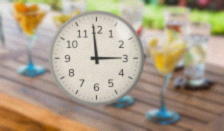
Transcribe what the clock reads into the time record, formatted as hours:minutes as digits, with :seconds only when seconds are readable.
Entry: 2:59
